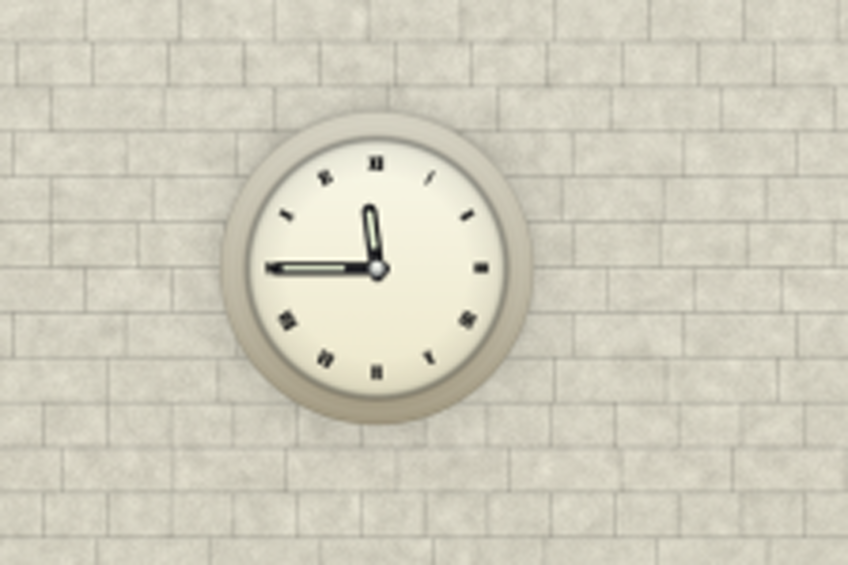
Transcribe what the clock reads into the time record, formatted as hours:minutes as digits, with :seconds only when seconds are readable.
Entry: 11:45
